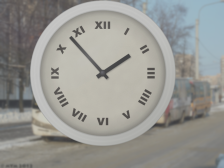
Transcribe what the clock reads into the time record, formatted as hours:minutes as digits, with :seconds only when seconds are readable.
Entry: 1:53
